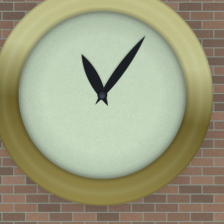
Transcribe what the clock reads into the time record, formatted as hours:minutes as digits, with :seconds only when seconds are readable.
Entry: 11:06
